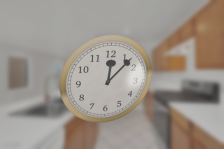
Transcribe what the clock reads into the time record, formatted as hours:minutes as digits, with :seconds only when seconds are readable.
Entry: 12:07
